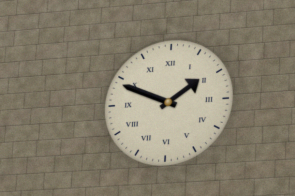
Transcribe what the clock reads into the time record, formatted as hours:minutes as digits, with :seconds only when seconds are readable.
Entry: 1:49
